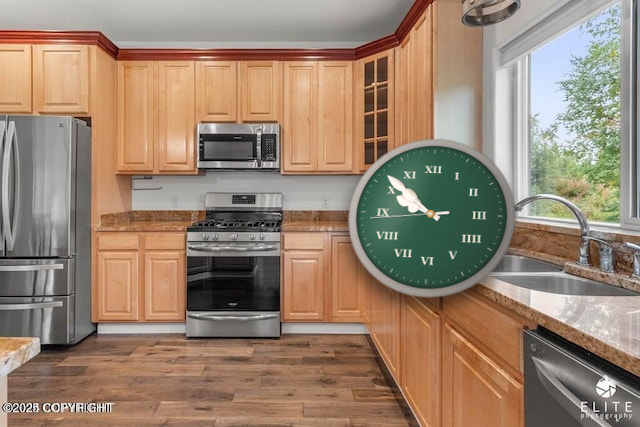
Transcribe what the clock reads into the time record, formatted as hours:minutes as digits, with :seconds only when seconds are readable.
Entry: 9:51:44
